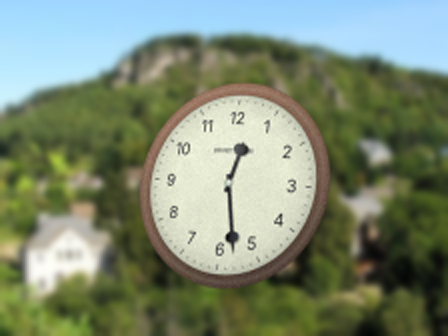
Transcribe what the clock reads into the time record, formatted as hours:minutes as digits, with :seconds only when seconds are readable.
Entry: 12:28
